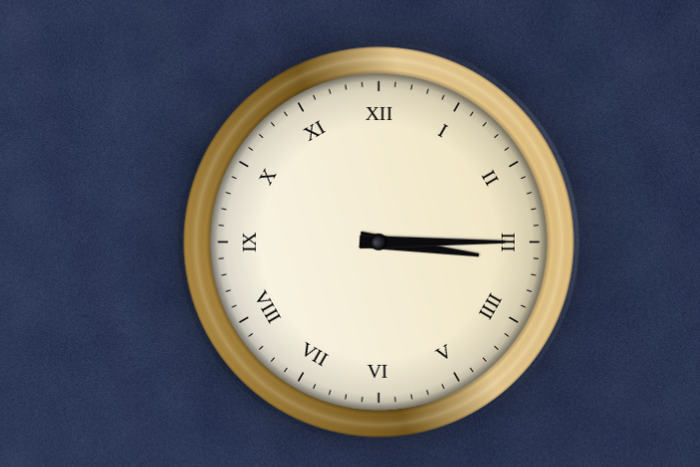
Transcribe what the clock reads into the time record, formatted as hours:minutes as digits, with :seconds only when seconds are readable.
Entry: 3:15
